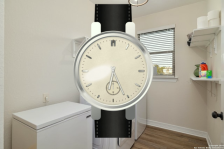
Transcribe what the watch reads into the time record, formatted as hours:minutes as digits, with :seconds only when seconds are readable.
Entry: 6:26
